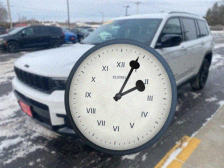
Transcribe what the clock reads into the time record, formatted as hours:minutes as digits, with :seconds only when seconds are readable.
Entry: 2:04
